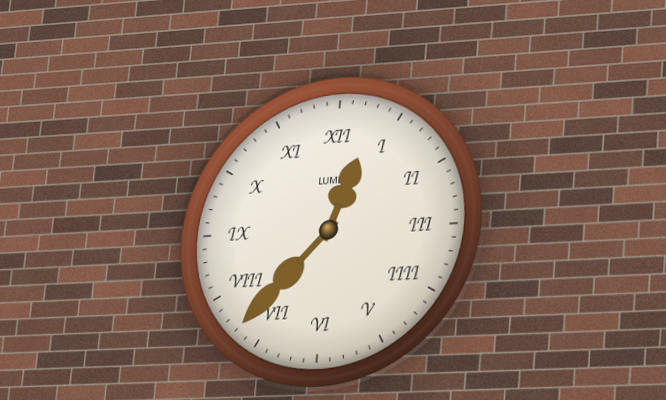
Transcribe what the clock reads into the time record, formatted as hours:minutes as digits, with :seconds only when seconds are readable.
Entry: 12:37
